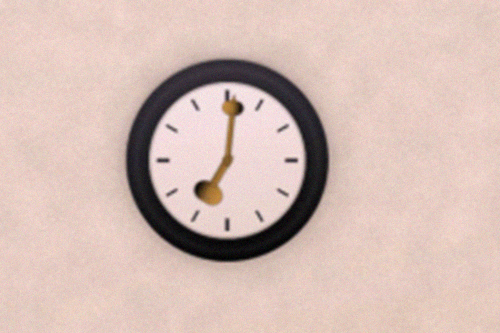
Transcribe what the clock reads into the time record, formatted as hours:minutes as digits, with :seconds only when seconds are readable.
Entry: 7:01
